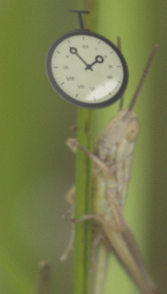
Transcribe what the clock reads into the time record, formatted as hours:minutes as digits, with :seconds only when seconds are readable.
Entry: 1:54
